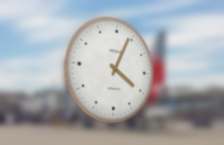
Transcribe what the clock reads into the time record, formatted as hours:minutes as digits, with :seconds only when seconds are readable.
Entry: 4:04
